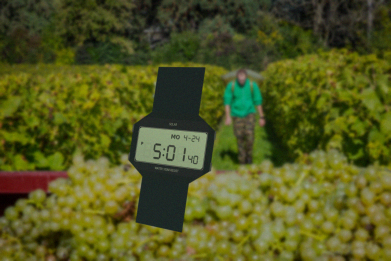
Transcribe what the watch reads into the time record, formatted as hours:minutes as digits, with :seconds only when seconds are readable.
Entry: 5:01:40
